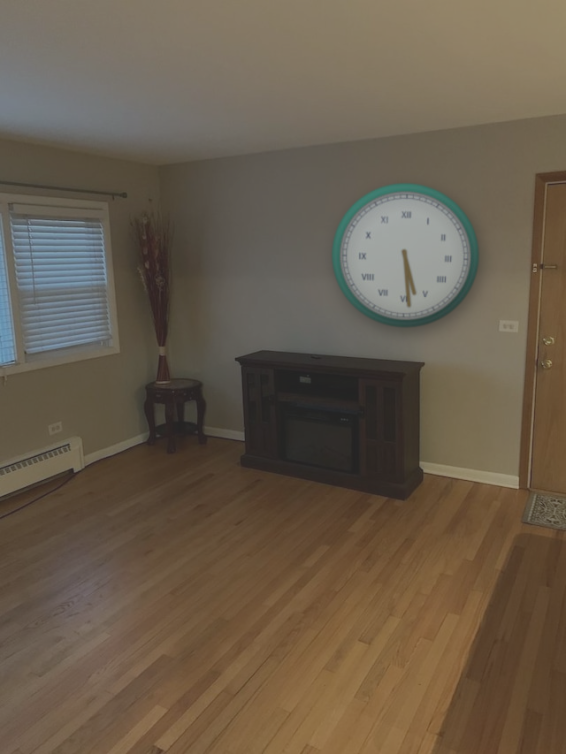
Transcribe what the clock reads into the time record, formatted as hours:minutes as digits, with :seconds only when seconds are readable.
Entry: 5:29
